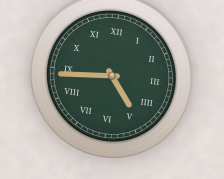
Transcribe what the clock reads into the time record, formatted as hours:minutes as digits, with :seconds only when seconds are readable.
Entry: 4:44
